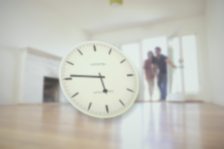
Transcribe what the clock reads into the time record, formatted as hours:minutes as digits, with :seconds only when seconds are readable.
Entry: 5:46
